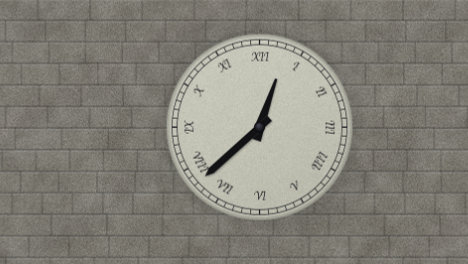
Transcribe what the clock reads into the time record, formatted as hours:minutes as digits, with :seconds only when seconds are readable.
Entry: 12:38
